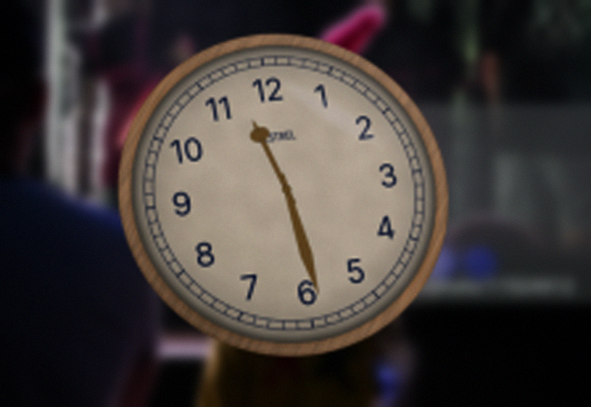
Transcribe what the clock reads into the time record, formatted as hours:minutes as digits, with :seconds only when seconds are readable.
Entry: 11:29
